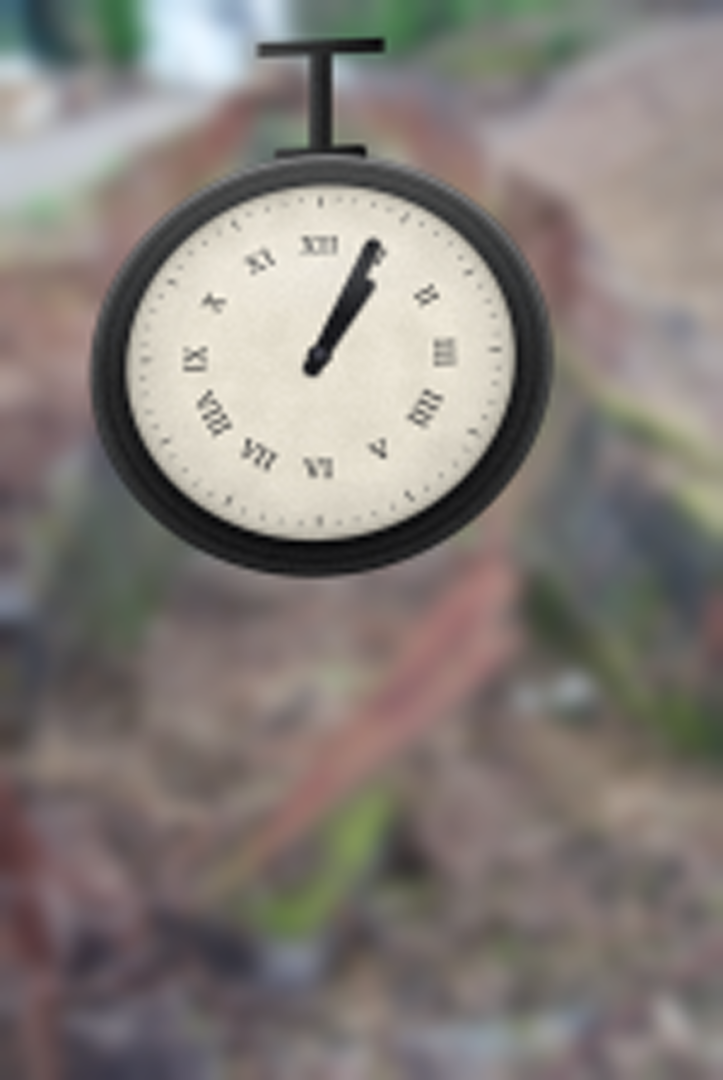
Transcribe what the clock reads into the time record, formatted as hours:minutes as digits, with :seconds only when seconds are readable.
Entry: 1:04
